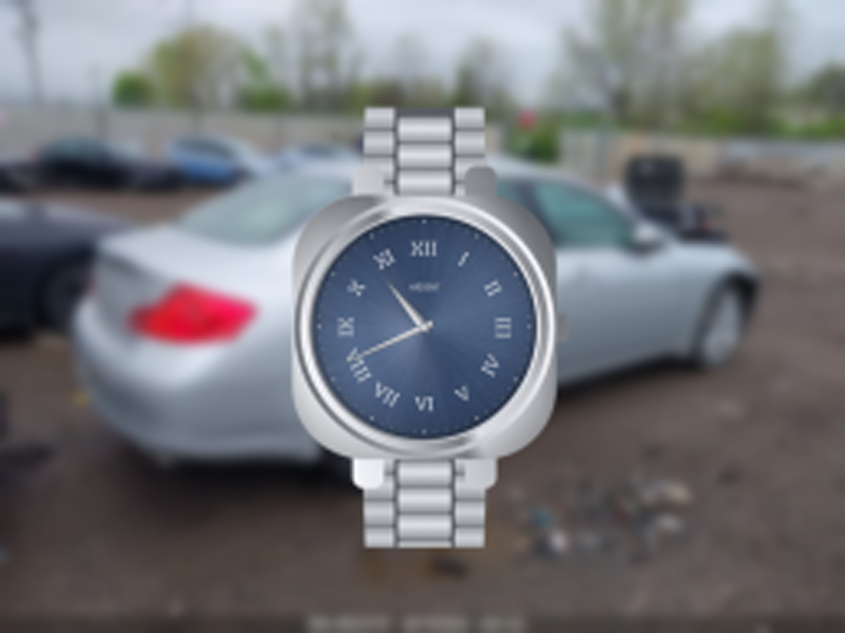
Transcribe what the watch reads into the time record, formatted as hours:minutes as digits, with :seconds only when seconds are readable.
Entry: 10:41
